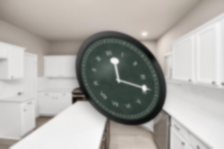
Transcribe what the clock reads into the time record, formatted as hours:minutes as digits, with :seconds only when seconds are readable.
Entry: 12:19
